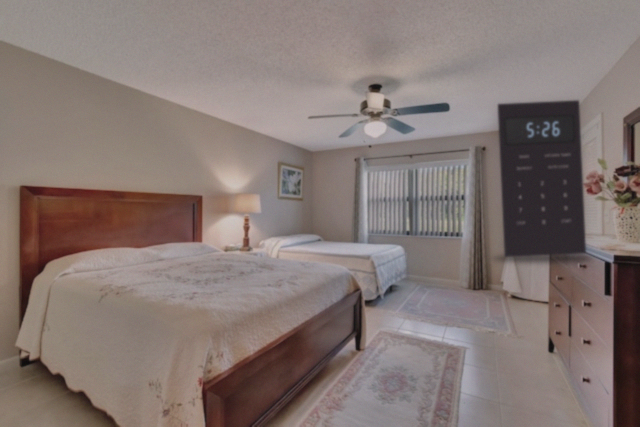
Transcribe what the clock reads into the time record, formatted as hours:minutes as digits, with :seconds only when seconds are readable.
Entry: 5:26
